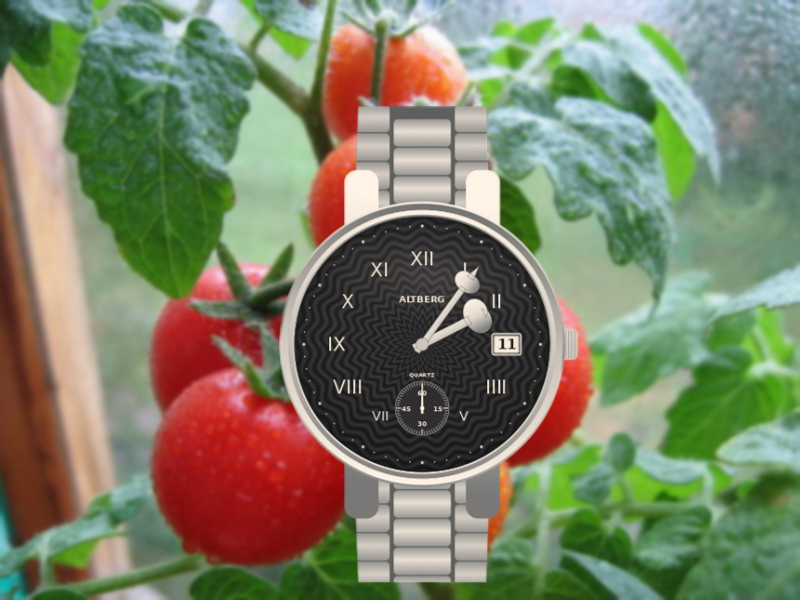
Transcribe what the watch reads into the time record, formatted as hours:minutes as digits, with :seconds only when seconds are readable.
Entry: 2:06
